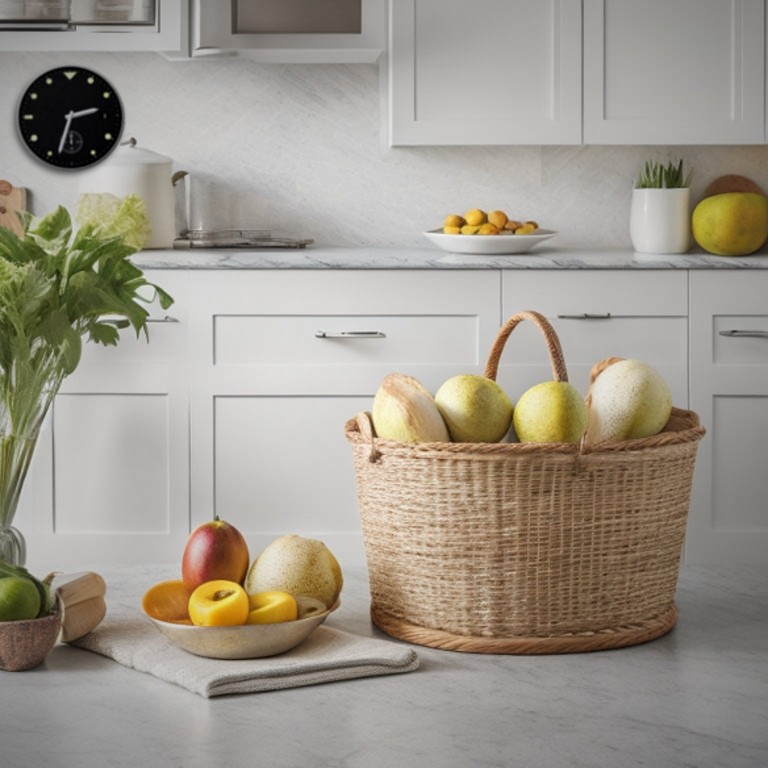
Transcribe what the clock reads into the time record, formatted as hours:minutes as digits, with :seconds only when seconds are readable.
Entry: 2:33
